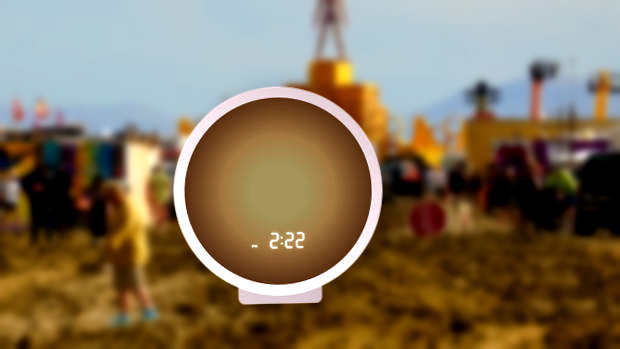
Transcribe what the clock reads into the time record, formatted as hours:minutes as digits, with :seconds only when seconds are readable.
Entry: 2:22
